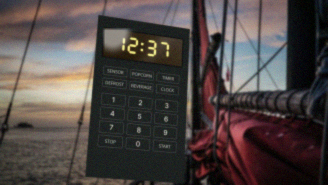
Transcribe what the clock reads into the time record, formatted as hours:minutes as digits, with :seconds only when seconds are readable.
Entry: 12:37
